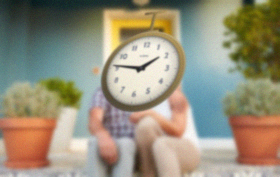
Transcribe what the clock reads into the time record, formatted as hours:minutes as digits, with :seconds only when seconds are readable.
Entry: 1:46
